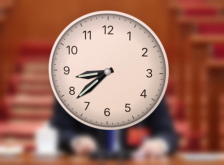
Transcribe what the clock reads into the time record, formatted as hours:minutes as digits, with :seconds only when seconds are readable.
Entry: 8:38
